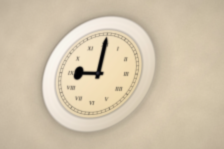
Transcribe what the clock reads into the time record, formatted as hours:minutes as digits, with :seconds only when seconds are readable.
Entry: 9:00
